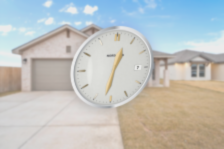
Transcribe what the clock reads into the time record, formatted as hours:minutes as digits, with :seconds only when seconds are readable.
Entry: 12:32
